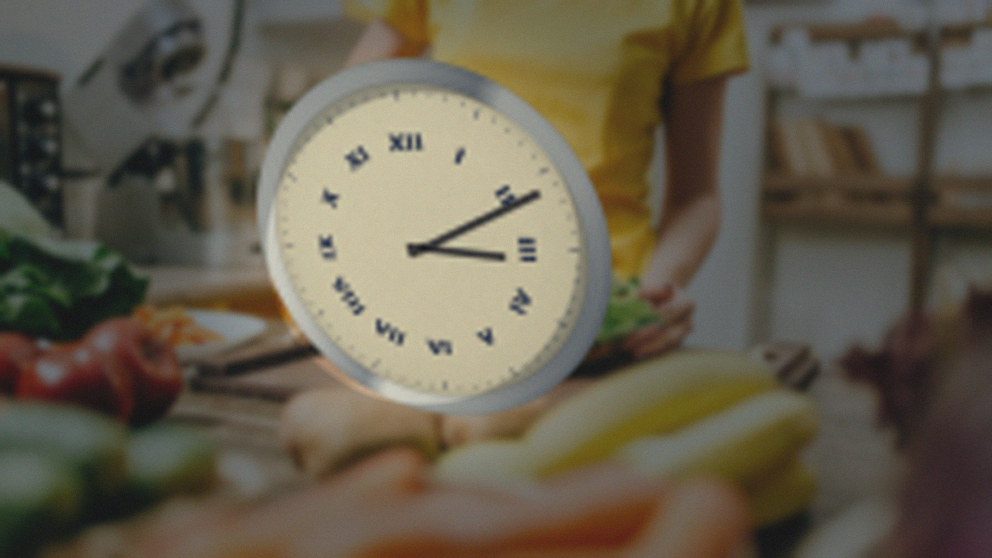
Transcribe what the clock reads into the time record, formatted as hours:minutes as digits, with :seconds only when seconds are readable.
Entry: 3:11
